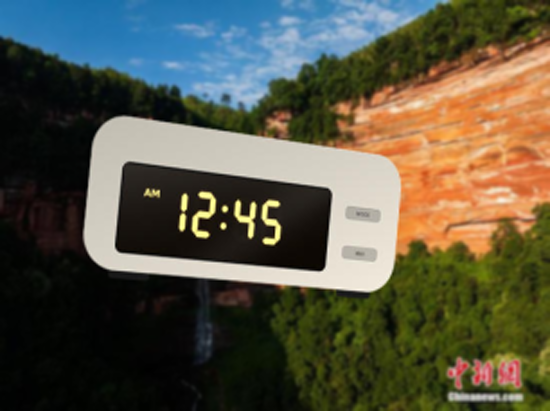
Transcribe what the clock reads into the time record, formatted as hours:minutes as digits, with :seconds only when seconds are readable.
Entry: 12:45
